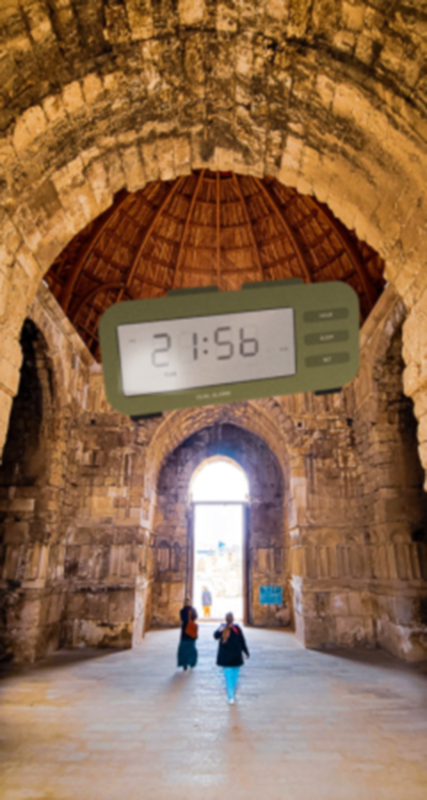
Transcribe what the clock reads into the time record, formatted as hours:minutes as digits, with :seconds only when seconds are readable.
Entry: 21:56
